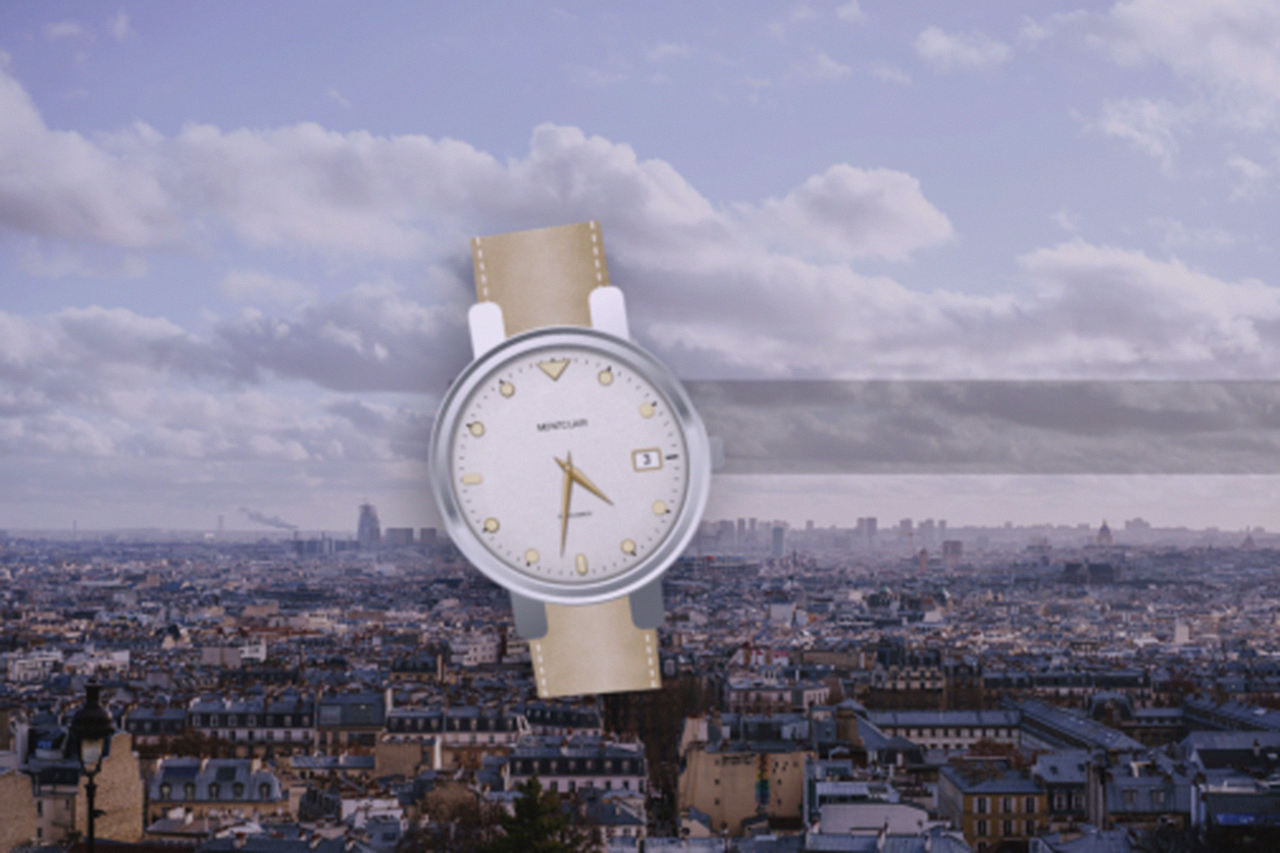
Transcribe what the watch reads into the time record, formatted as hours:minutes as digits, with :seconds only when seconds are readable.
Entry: 4:32
